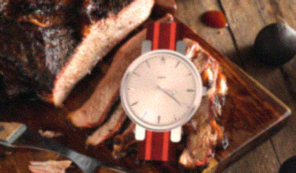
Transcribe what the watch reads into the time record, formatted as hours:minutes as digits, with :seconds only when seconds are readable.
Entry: 3:21
